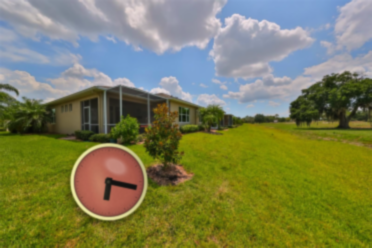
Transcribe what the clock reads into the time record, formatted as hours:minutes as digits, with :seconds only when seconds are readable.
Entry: 6:17
